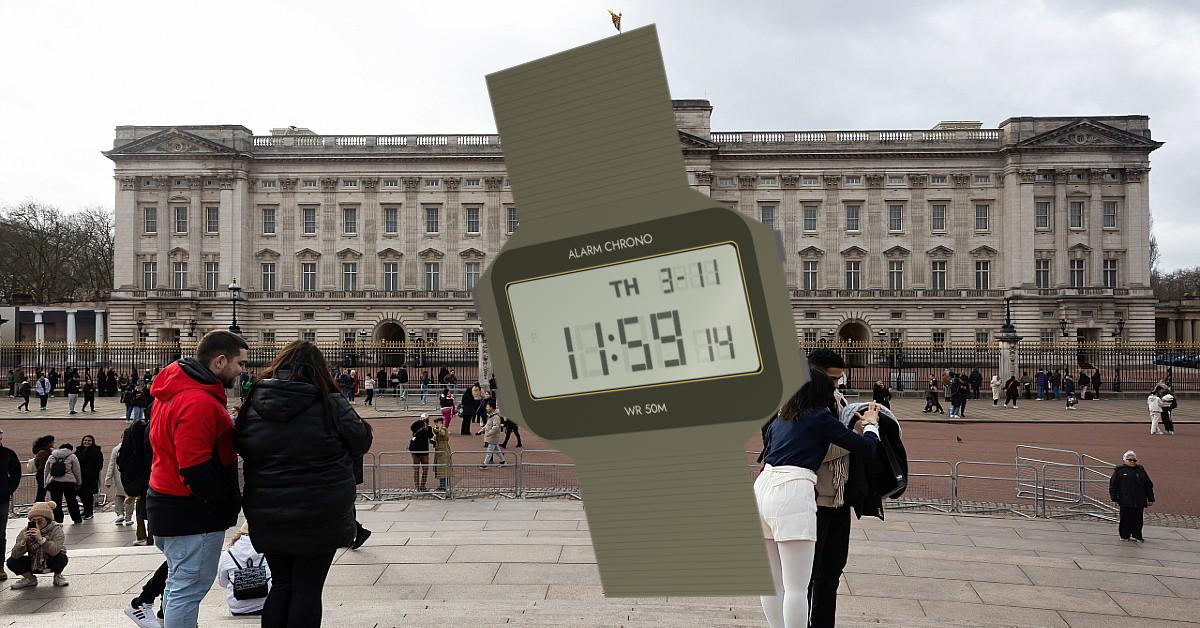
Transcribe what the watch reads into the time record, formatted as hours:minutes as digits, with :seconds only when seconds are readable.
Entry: 11:59:14
